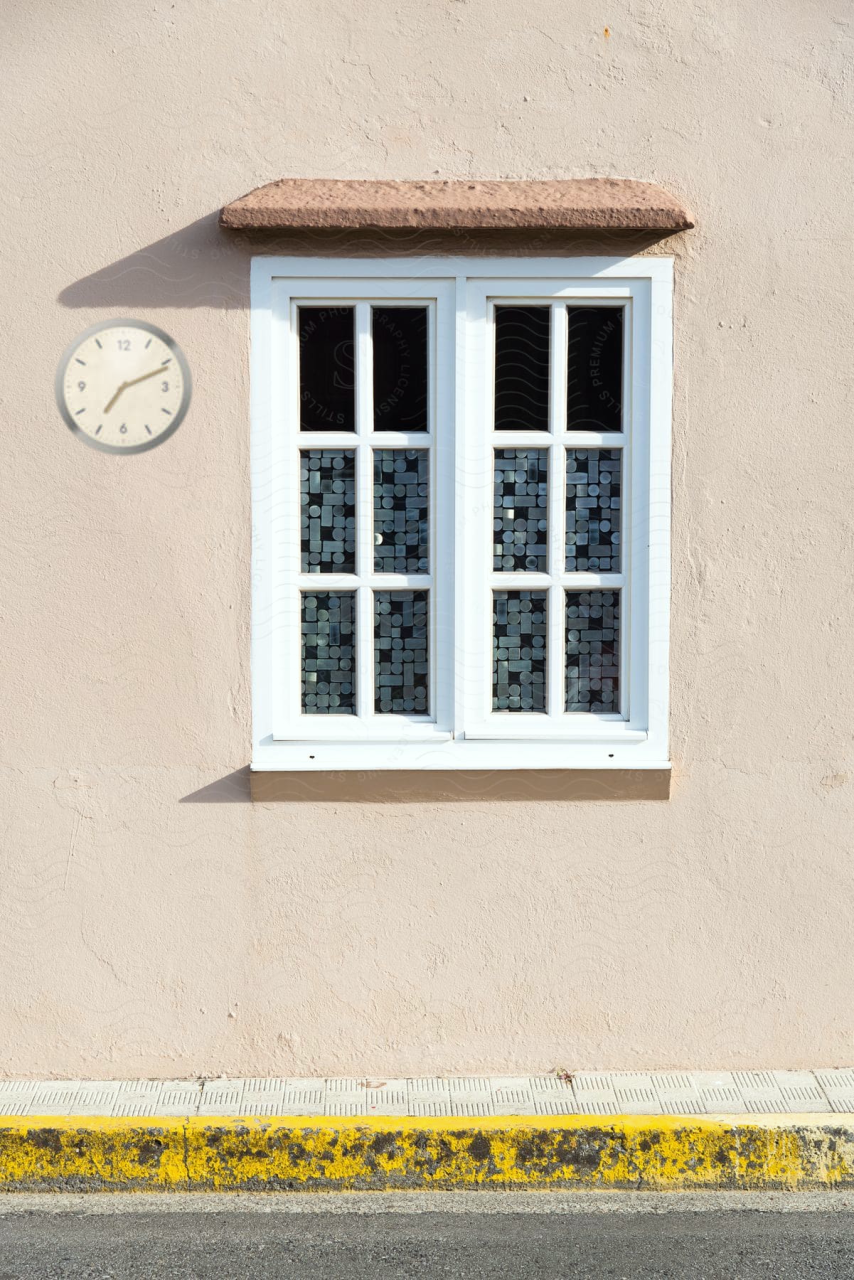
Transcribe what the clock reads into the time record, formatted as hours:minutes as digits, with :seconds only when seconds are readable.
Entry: 7:11
